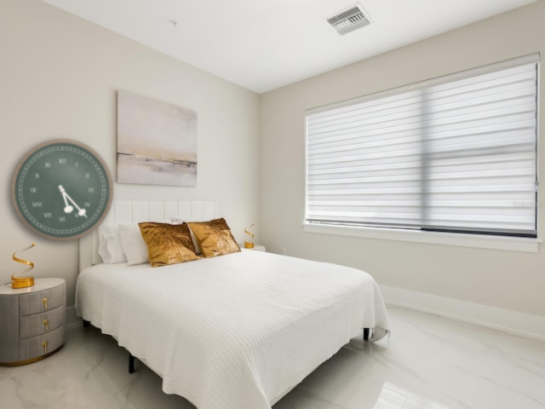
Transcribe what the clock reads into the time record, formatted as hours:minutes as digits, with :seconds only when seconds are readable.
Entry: 5:23
